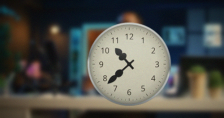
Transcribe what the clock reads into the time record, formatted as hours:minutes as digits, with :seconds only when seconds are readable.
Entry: 10:38
